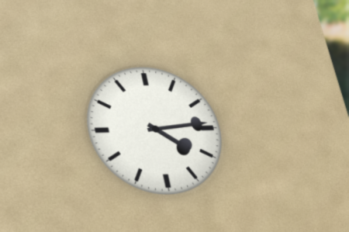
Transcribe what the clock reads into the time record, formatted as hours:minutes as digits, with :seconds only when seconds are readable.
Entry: 4:14
